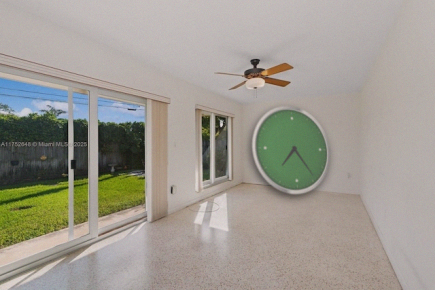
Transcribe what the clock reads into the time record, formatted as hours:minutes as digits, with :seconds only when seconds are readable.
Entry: 7:24
